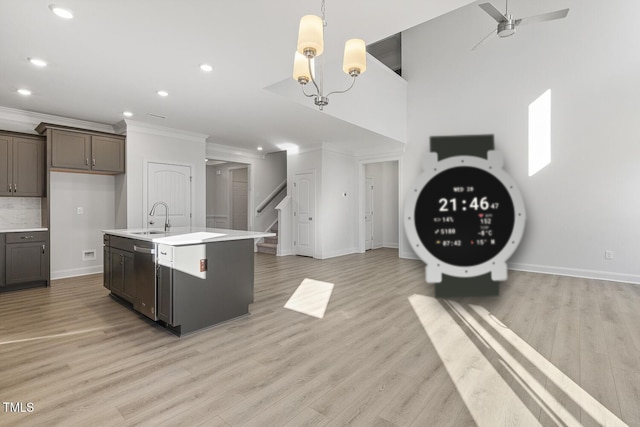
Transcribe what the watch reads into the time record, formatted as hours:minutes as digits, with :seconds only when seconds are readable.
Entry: 21:46
